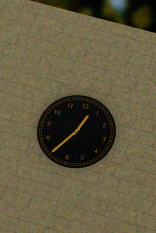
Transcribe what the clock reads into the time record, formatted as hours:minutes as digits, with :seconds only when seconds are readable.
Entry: 12:35
